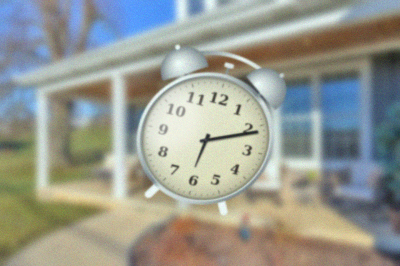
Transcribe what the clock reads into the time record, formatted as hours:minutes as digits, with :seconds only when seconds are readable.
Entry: 6:11
